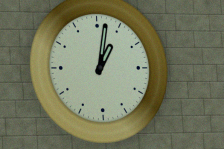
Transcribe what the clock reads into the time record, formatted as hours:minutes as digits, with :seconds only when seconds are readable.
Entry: 1:02
